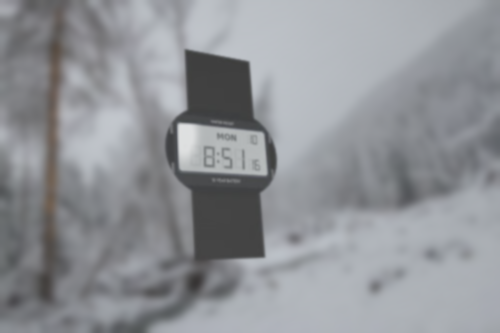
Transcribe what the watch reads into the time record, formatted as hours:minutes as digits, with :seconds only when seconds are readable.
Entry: 8:51
